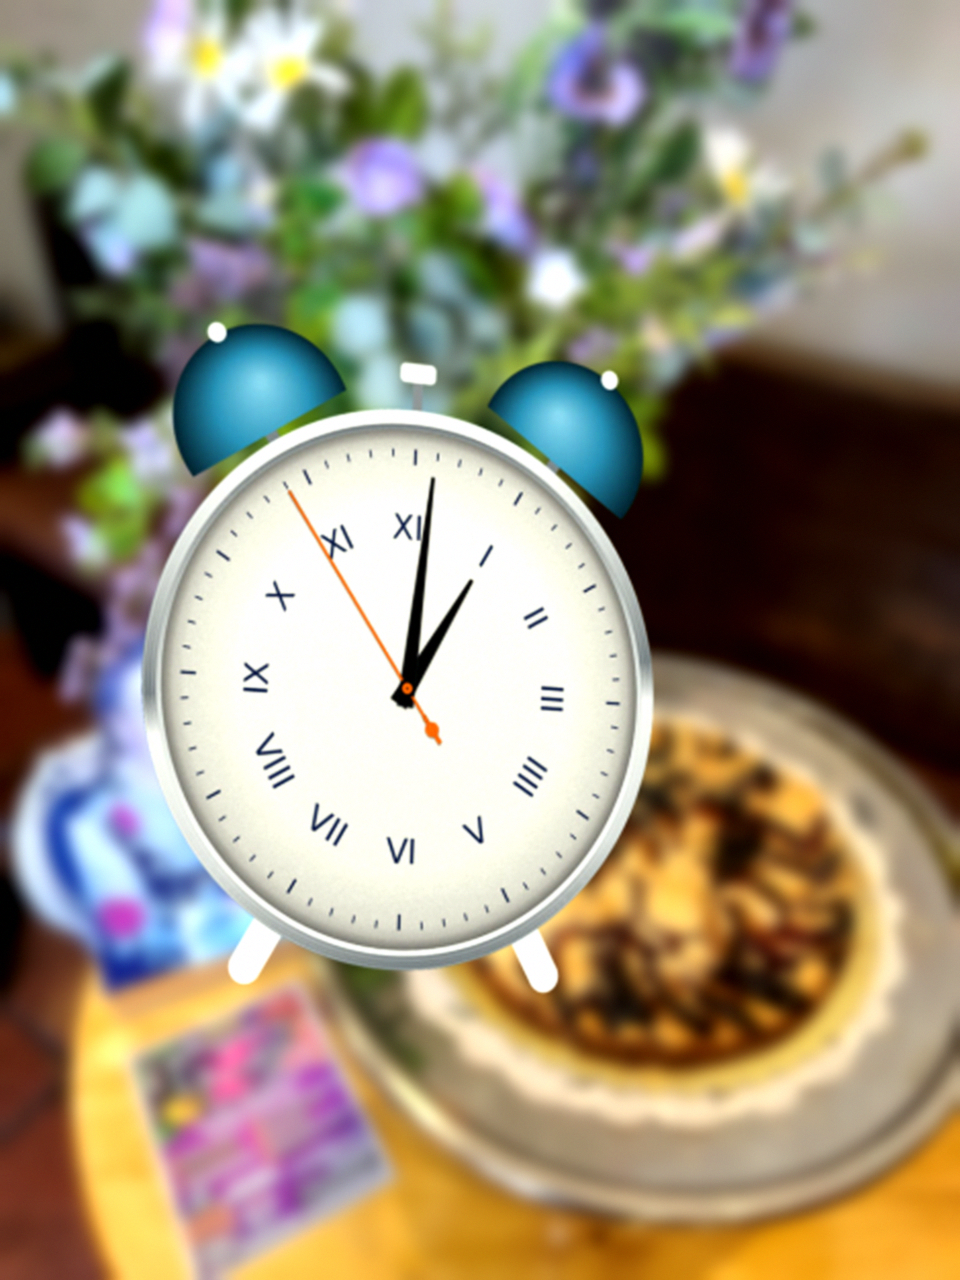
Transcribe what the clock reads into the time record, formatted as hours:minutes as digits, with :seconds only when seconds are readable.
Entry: 1:00:54
